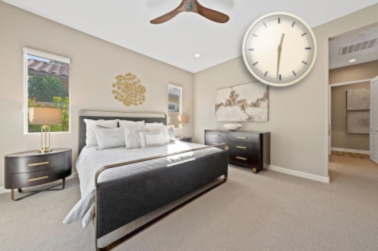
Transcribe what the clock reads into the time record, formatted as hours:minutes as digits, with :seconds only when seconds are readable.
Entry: 12:31
